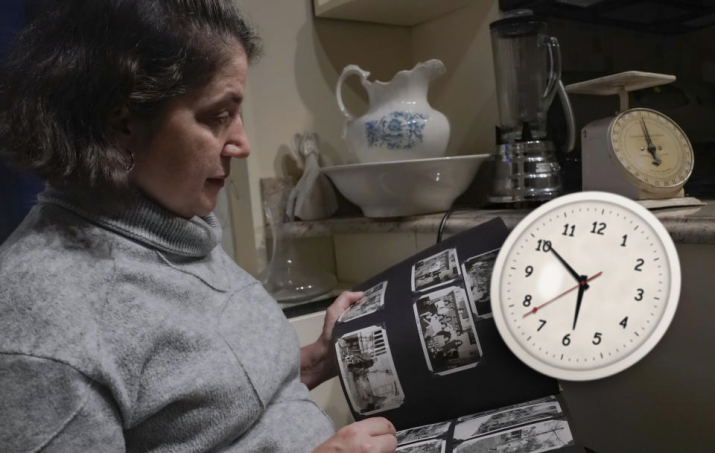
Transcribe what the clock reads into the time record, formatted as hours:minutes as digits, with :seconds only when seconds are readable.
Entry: 5:50:38
